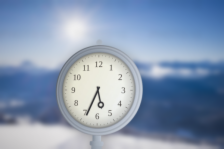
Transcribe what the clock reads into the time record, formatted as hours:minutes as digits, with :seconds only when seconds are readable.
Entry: 5:34
